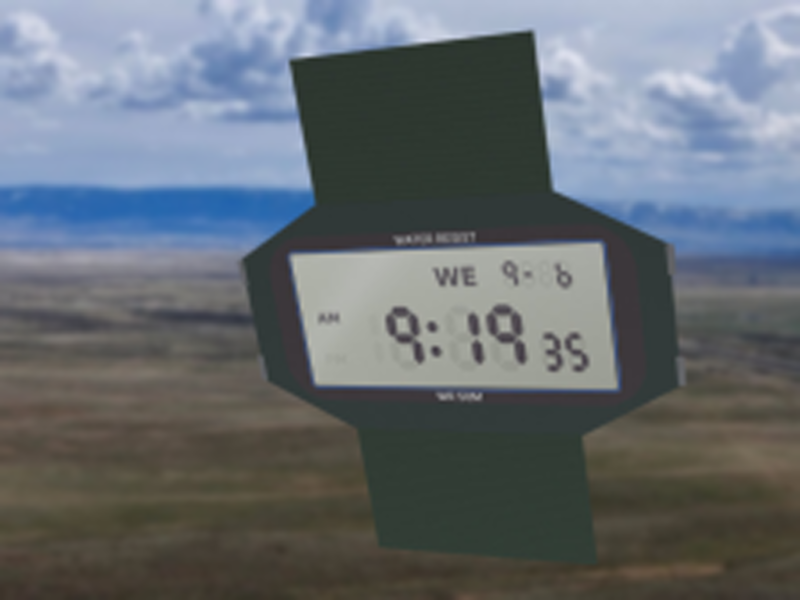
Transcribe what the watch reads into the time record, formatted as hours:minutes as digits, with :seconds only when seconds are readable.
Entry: 9:19:35
